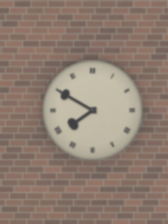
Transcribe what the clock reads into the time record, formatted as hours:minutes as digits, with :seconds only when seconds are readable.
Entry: 7:50
